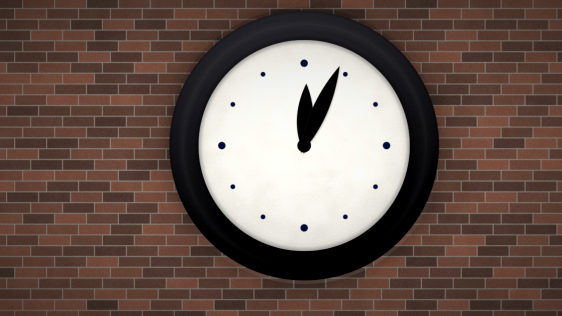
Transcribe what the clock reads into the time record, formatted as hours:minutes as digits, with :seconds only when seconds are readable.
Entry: 12:04
